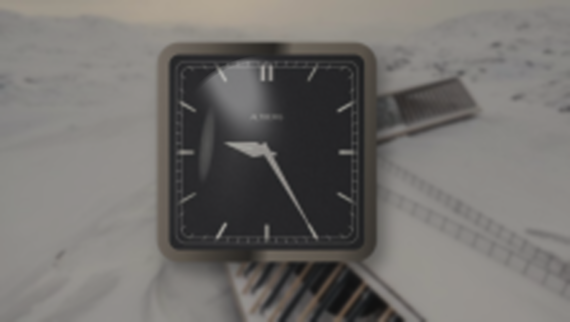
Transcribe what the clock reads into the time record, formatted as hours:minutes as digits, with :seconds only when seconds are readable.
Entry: 9:25
